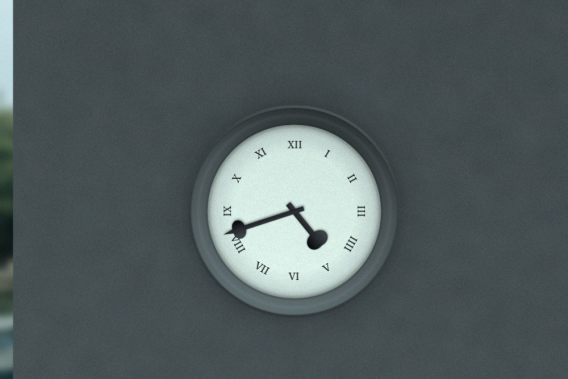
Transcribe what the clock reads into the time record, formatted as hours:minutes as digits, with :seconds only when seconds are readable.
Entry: 4:42
